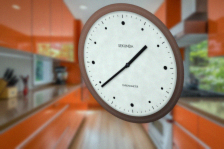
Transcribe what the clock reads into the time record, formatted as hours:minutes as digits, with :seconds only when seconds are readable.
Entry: 1:39
